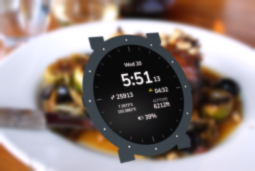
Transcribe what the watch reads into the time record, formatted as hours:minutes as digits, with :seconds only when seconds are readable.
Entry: 5:51
